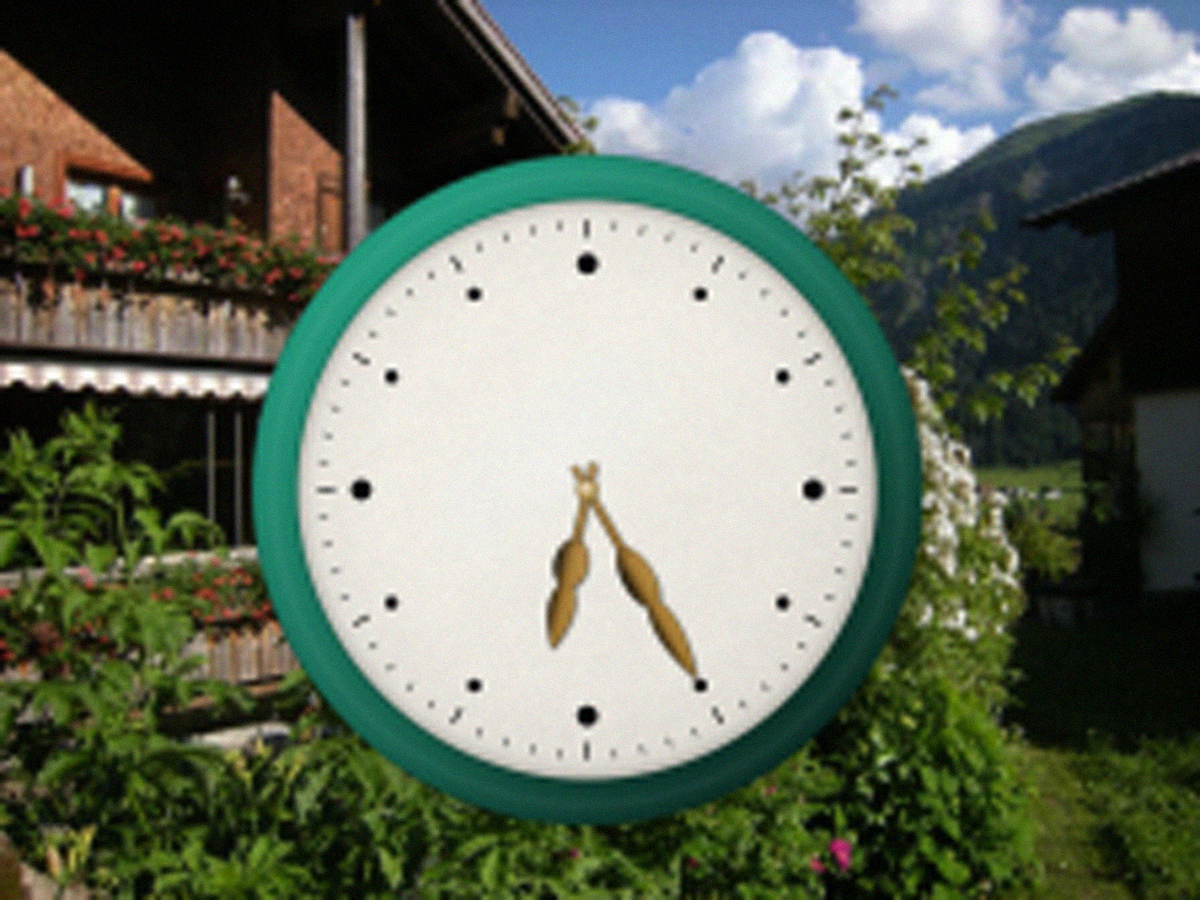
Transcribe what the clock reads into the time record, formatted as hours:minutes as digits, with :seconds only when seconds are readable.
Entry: 6:25
